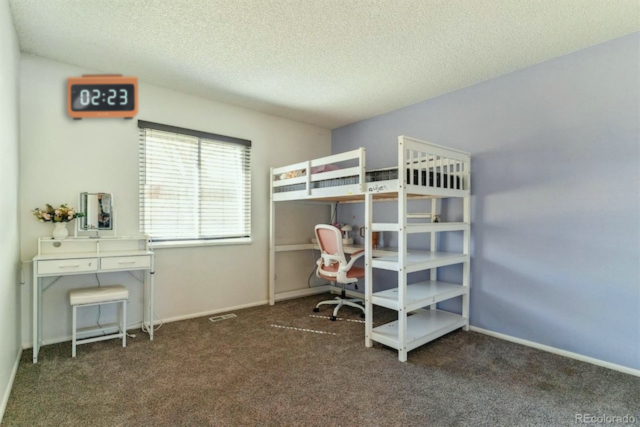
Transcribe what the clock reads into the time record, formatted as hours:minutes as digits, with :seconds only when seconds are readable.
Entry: 2:23
